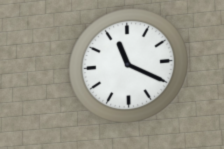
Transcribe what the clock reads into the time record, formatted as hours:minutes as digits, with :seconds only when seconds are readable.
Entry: 11:20
